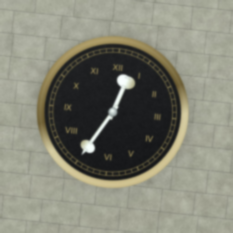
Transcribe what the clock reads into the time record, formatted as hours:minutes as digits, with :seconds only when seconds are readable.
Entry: 12:35
